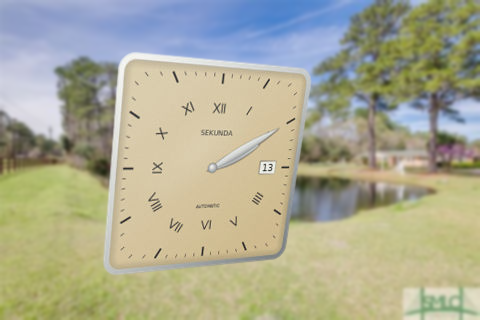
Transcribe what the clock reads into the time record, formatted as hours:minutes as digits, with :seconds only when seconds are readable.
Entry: 2:10
